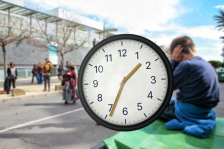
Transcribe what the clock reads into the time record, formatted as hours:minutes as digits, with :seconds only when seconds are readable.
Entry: 1:34
